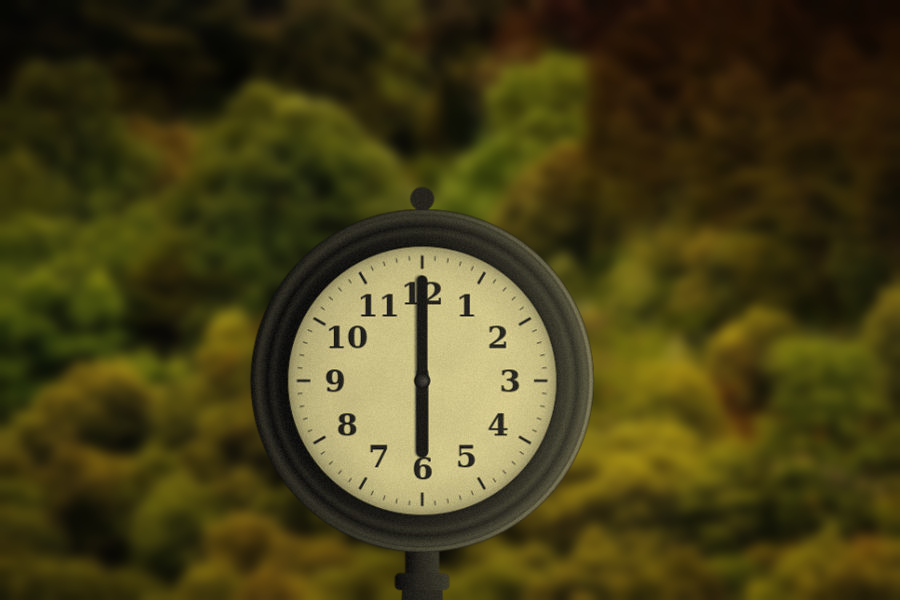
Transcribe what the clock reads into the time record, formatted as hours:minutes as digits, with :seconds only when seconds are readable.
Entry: 6:00
